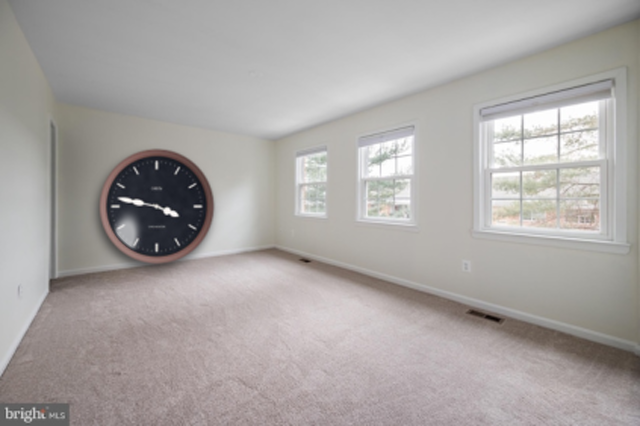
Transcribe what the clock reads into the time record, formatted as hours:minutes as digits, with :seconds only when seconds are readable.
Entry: 3:47
